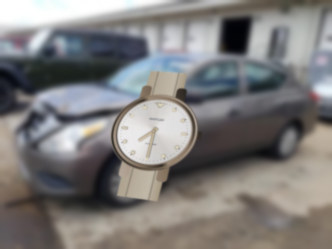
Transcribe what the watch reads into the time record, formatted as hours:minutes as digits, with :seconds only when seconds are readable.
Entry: 7:30
